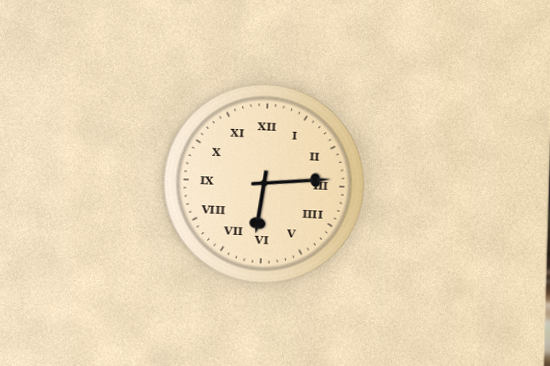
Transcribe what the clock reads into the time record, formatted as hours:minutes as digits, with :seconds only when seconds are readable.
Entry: 6:14
